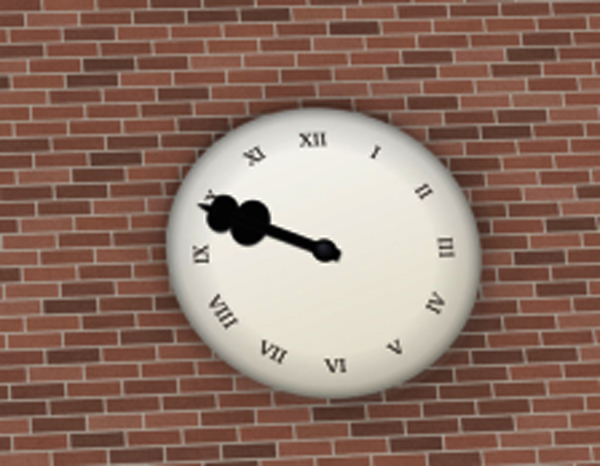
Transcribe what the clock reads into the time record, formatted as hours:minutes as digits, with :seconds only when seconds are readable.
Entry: 9:49
